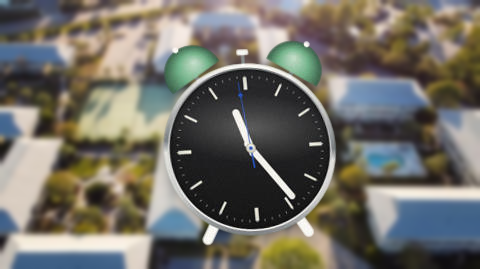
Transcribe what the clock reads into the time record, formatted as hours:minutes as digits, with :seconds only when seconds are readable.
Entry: 11:23:59
